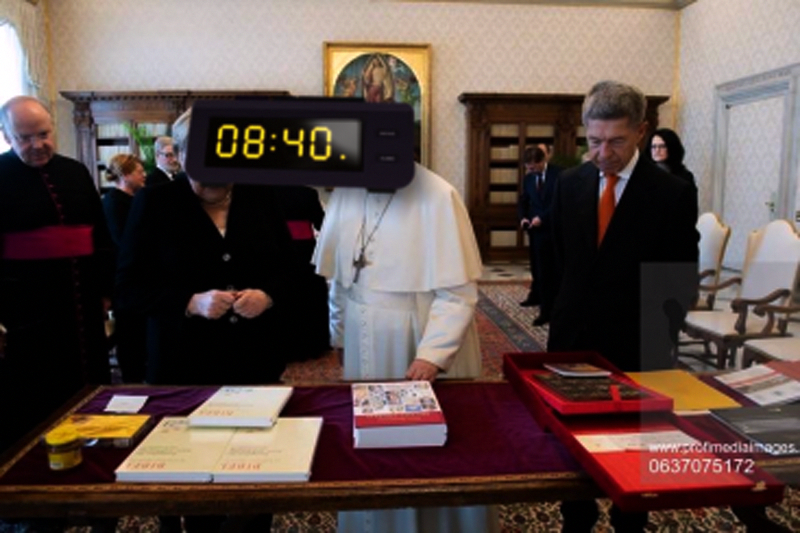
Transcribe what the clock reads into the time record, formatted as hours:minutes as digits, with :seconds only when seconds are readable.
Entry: 8:40
